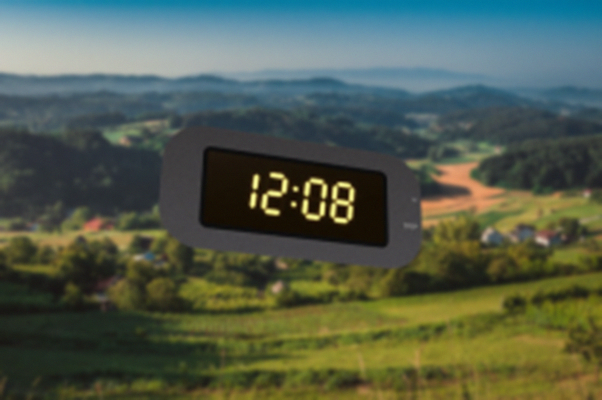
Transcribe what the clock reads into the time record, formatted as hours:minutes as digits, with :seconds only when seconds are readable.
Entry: 12:08
